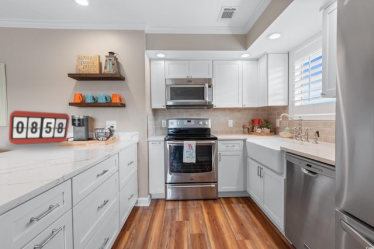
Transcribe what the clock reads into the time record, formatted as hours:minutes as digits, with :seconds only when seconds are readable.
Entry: 8:58
